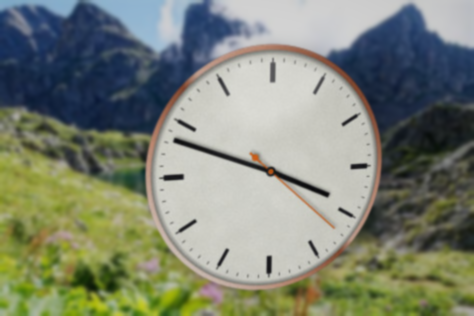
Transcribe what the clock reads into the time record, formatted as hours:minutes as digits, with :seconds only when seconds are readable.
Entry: 3:48:22
